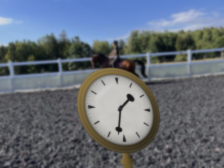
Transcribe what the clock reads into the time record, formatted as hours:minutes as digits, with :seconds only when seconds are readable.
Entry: 1:32
